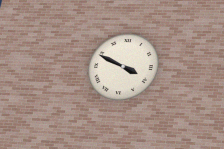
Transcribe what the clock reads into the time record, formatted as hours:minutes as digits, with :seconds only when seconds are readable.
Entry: 3:49
